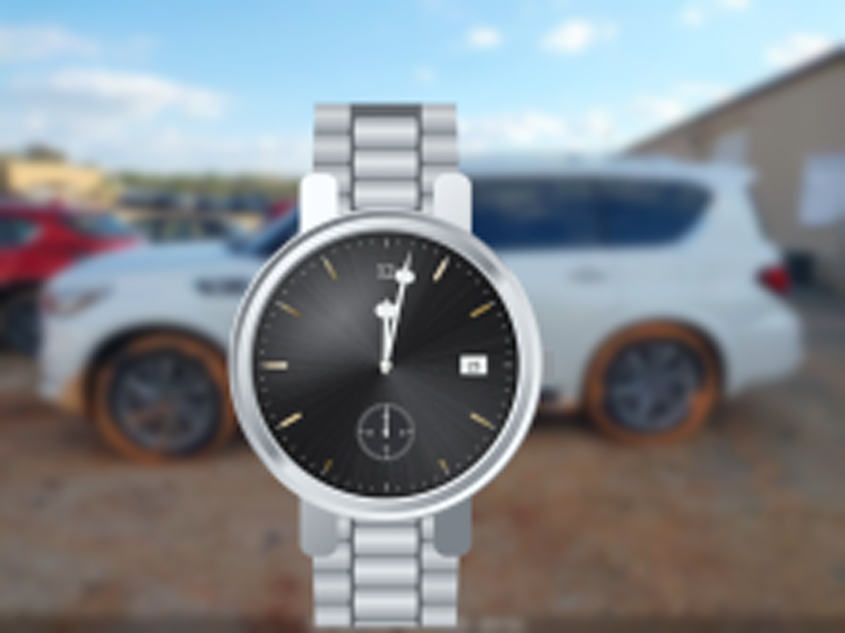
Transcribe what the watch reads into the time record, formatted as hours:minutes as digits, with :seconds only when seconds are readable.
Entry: 12:02
